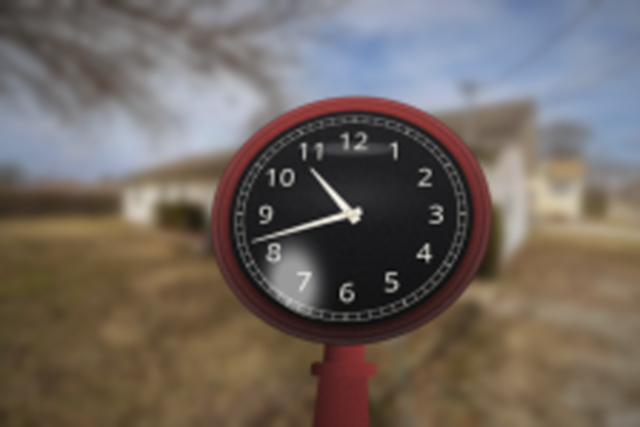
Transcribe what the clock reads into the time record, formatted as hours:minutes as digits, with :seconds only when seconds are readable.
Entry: 10:42
